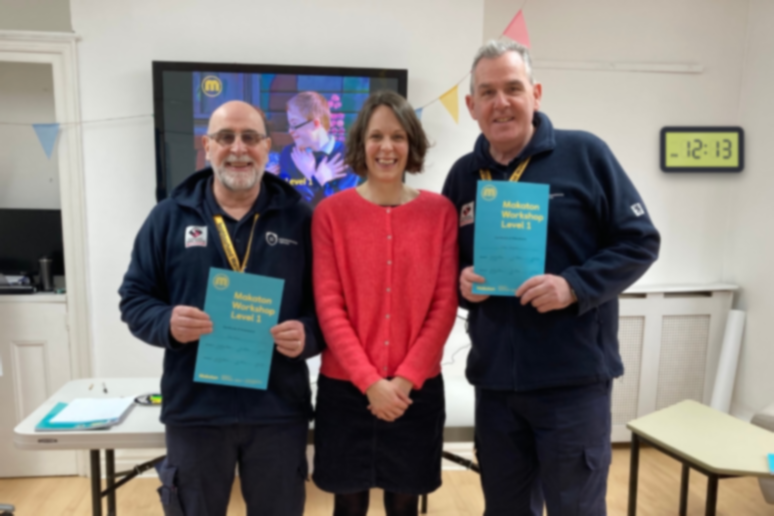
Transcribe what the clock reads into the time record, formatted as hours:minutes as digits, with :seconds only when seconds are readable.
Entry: 12:13
